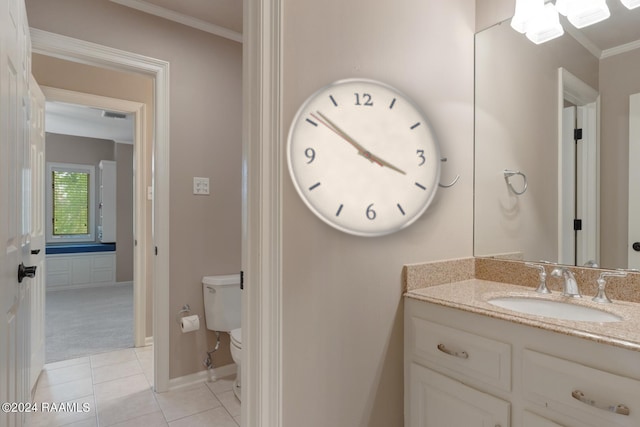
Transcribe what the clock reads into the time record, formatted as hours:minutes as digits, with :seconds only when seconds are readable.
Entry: 3:51:51
